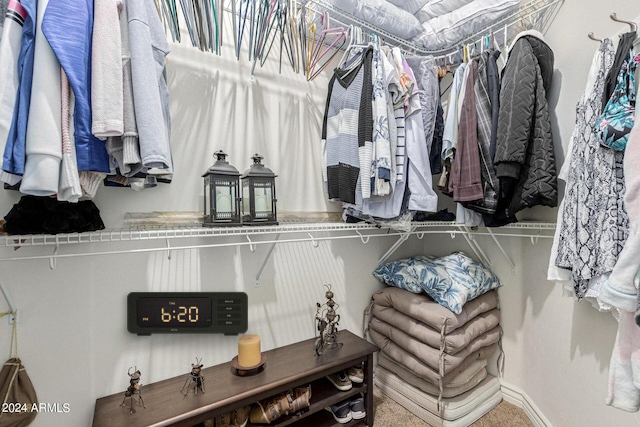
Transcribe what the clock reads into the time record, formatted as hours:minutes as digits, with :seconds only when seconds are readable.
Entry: 6:20
